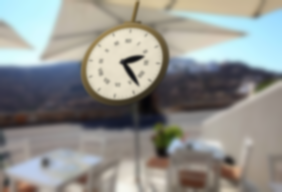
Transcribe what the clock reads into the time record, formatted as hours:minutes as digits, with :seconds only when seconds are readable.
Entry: 2:23
